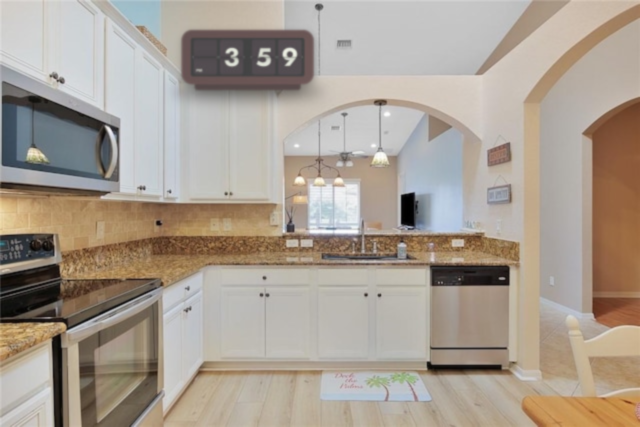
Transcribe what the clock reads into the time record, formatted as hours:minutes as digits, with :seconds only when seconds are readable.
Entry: 3:59
